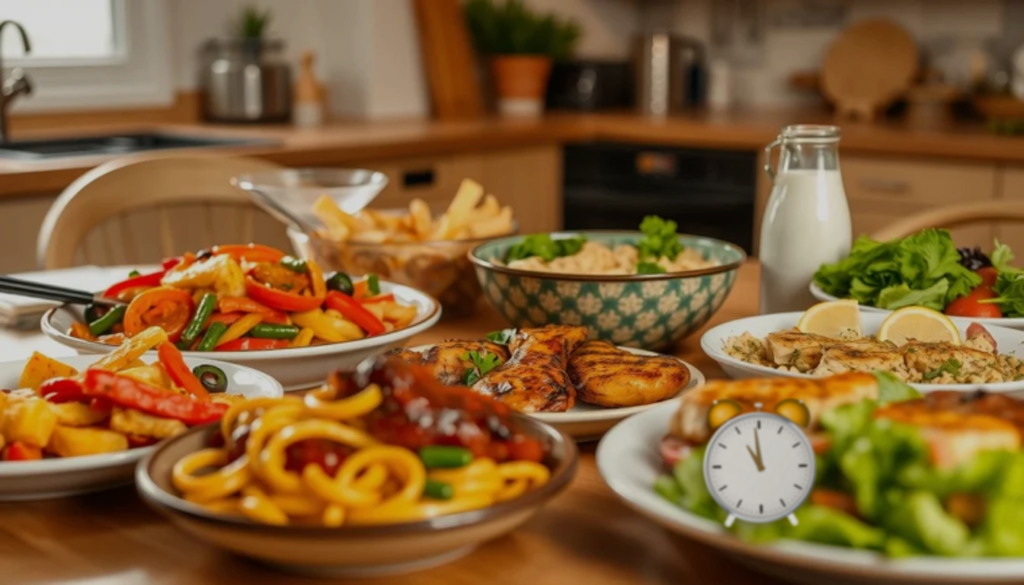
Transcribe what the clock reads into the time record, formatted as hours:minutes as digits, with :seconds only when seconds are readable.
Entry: 10:59
